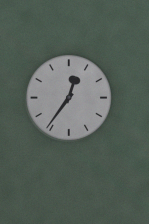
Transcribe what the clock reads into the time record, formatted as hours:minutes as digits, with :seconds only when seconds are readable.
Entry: 12:36
